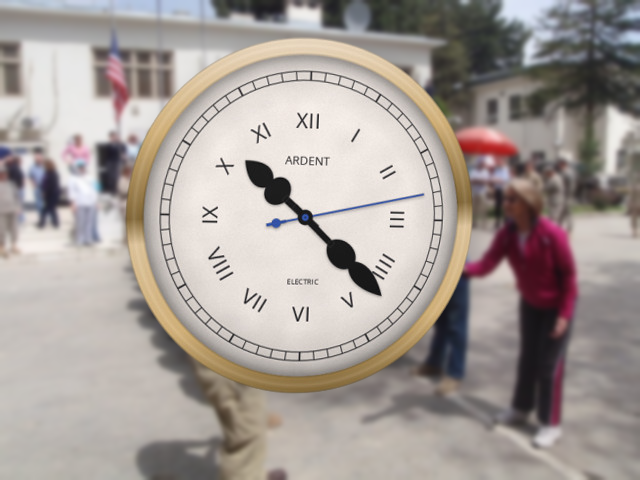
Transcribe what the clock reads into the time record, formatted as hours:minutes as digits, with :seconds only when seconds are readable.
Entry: 10:22:13
